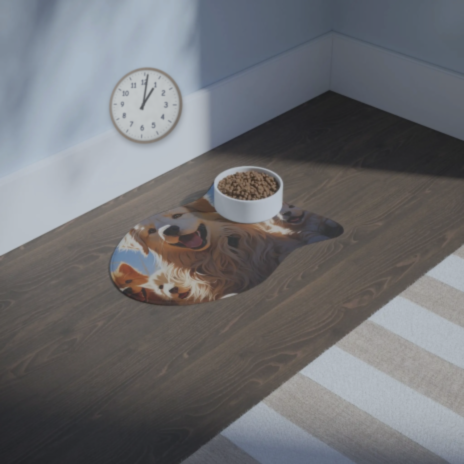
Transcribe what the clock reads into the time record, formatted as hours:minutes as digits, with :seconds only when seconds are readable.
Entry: 1:01
